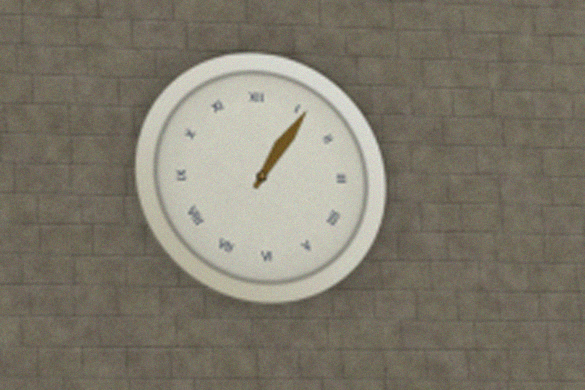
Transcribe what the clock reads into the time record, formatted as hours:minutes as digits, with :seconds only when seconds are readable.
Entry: 1:06
